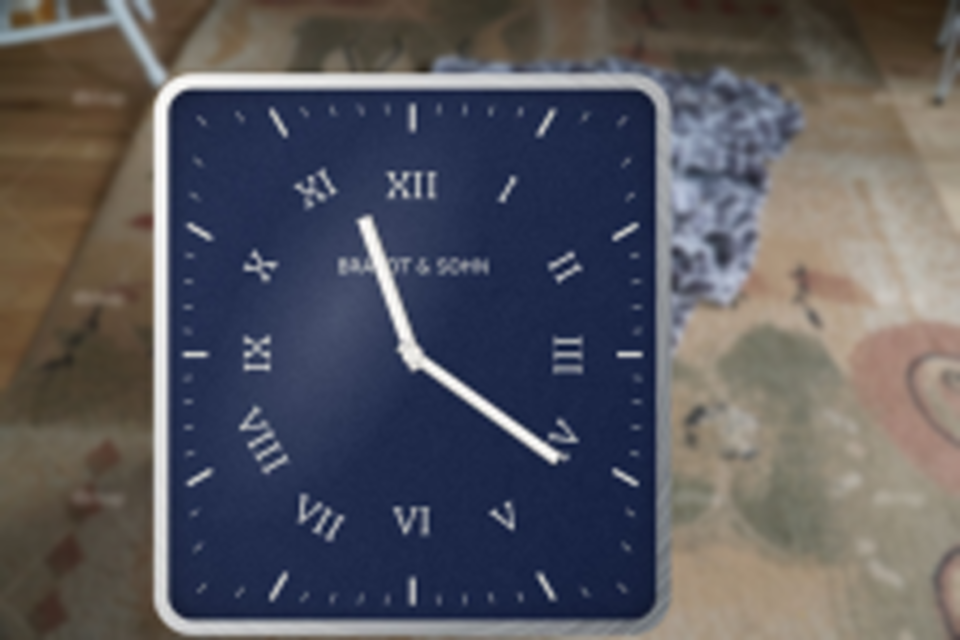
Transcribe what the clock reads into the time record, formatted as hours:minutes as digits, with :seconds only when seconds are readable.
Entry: 11:21
